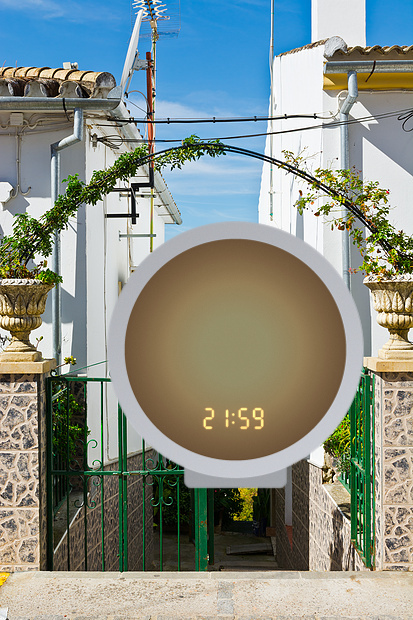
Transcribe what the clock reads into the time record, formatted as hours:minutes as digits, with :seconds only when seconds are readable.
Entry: 21:59
